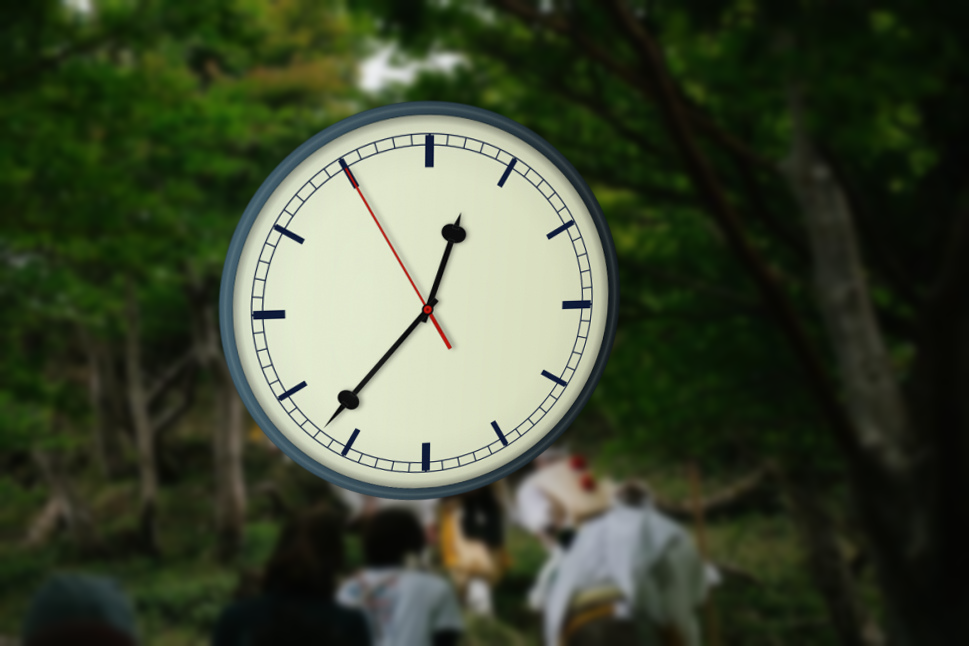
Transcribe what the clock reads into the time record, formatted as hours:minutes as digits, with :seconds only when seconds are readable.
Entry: 12:36:55
